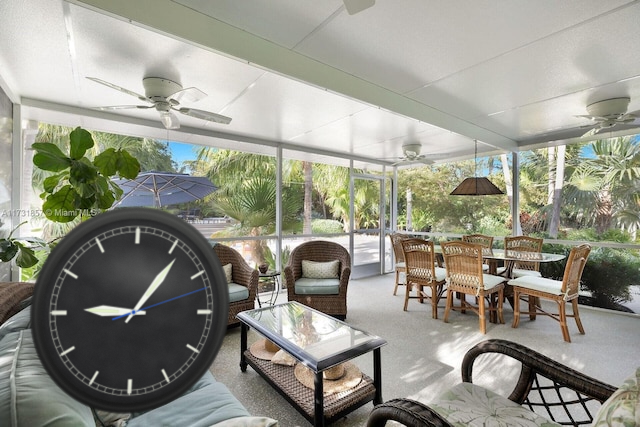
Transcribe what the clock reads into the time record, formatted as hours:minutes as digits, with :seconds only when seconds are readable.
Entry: 9:06:12
